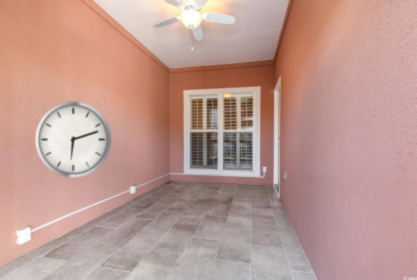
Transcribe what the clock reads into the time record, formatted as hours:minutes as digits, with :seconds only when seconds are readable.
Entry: 6:12
